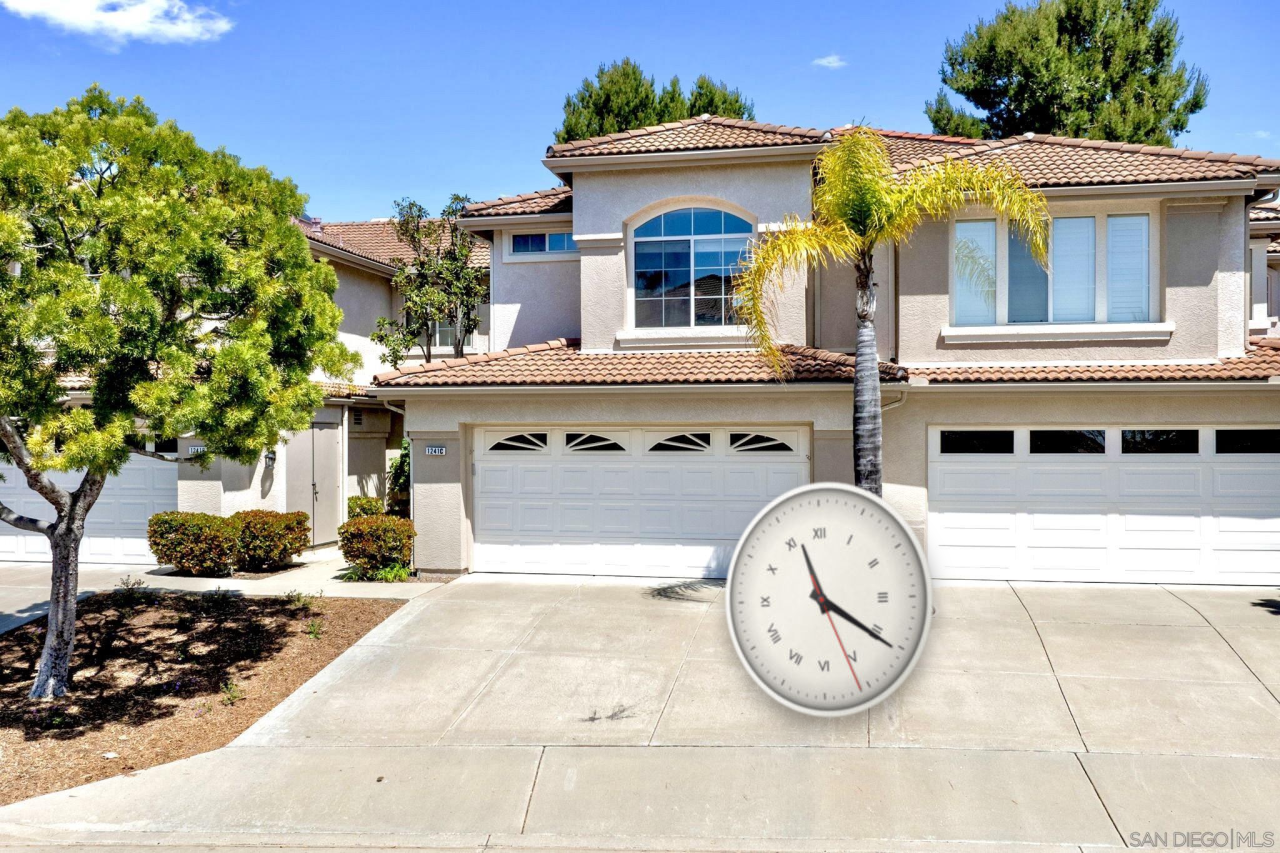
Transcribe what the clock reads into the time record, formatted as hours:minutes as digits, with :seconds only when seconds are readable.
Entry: 11:20:26
